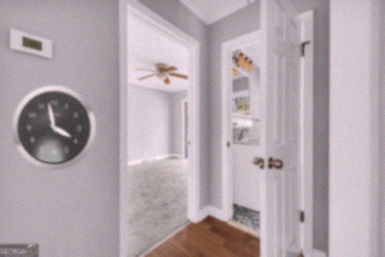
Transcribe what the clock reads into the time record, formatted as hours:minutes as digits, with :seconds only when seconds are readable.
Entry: 3:58
